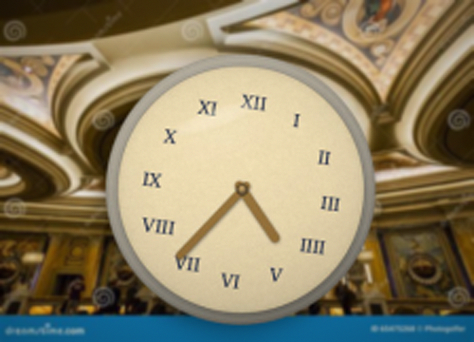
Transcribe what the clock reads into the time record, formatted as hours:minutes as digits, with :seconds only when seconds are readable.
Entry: 4:36
